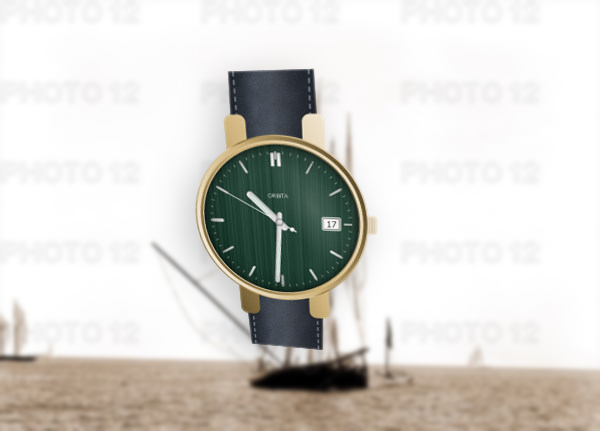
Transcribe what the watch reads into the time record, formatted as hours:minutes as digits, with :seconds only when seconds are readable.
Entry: 10:30:50
